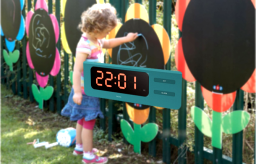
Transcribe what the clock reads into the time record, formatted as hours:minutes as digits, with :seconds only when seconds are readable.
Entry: 22:01
